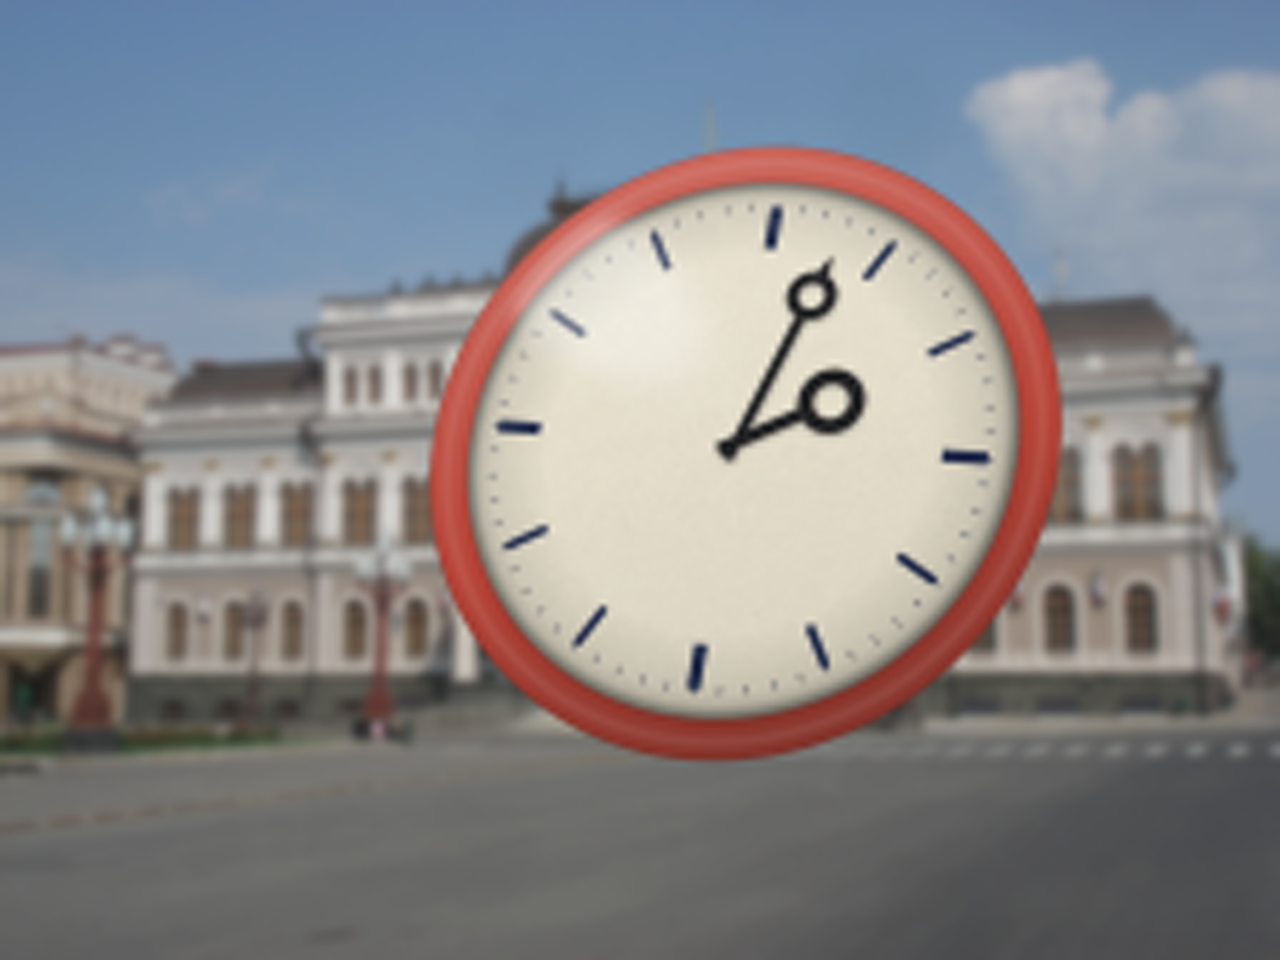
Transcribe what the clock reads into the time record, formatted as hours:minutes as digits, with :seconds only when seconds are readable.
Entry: 2:03
